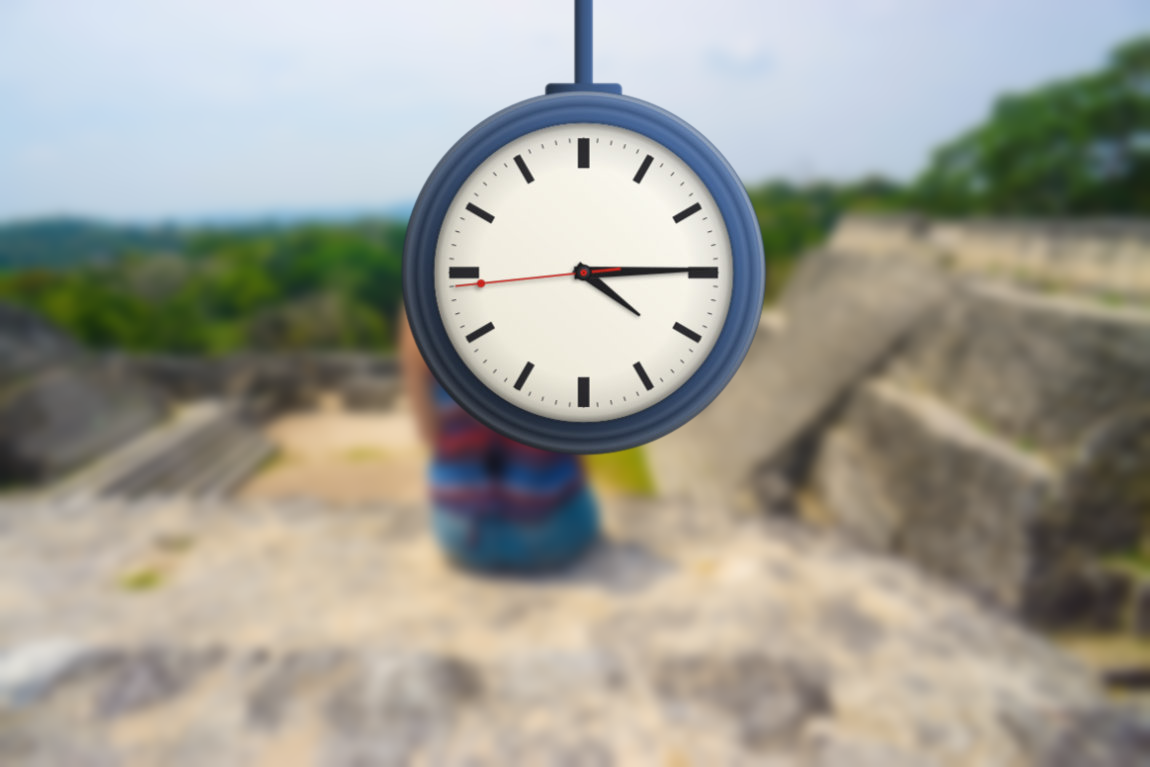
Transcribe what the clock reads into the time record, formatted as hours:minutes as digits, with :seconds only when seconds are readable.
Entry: 4:14:44
